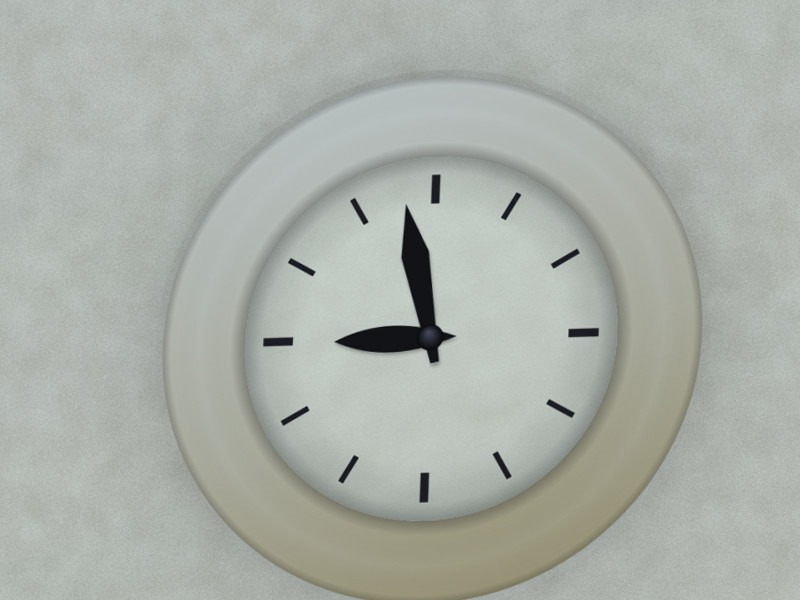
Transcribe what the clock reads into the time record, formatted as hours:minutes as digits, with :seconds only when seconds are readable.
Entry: 8:58
